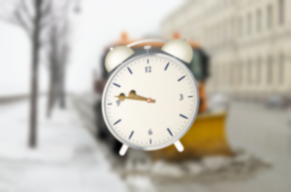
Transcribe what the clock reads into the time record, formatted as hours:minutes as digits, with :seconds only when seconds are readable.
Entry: 9:47
